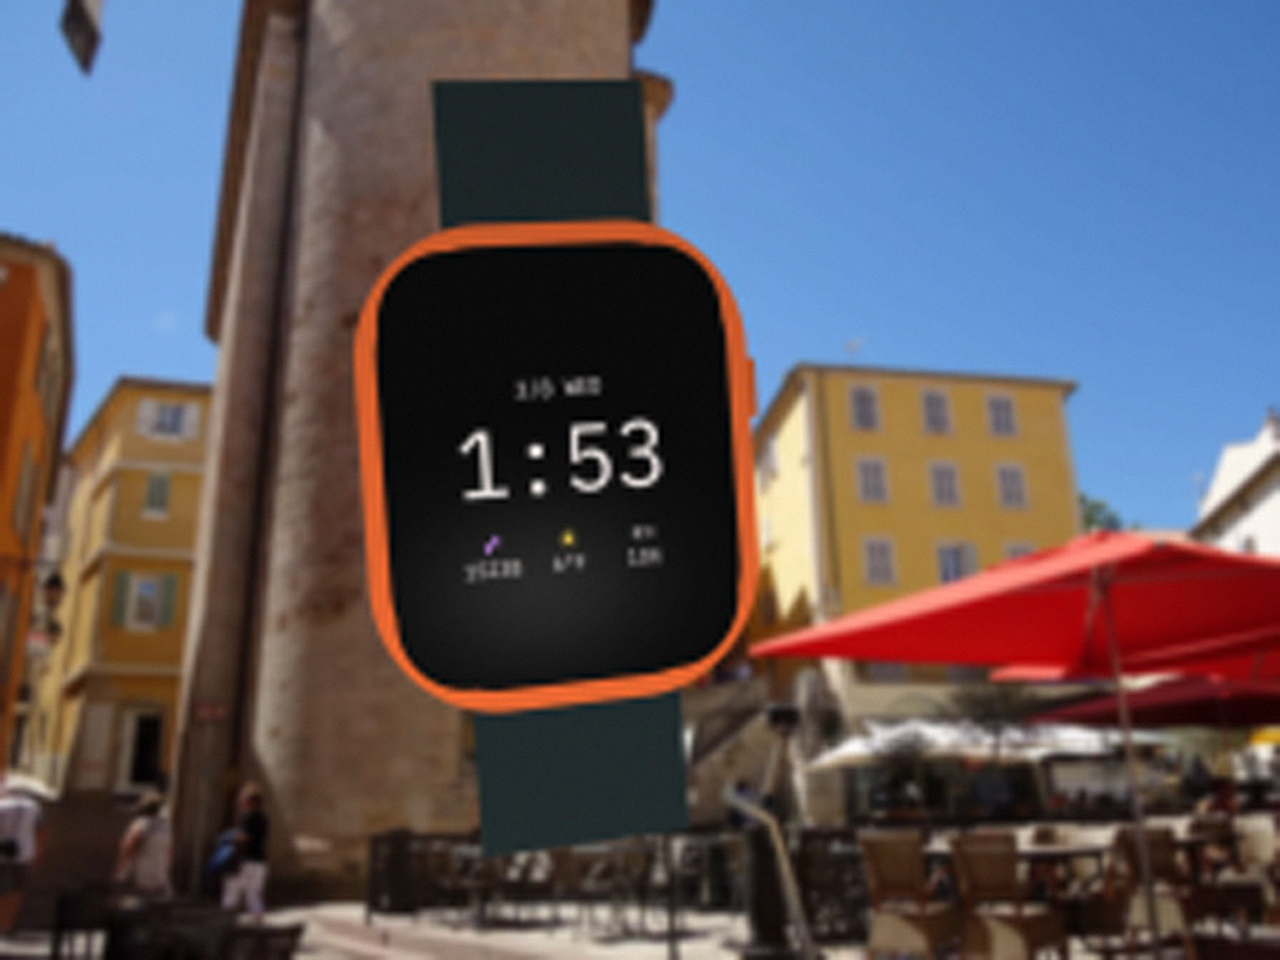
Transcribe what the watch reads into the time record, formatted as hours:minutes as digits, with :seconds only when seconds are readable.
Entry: 1:53
